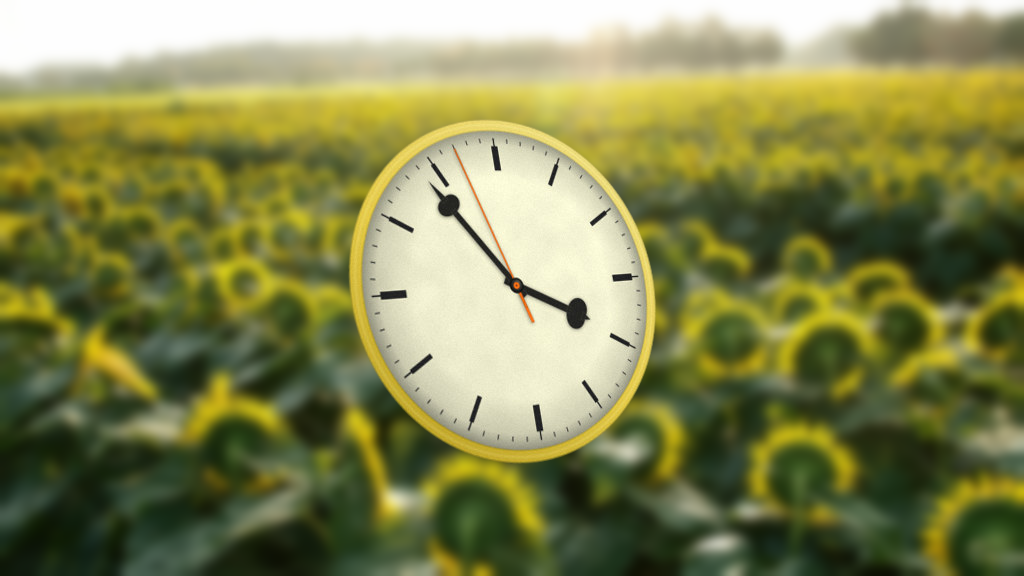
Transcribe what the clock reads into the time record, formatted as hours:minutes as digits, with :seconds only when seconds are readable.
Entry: 3:53:57
